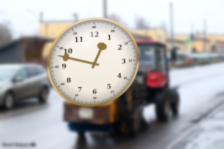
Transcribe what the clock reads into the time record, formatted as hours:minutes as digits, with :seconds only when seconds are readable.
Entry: 12:48
